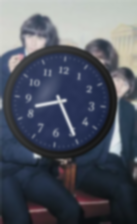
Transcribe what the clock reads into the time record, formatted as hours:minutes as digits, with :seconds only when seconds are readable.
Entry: 8:25
